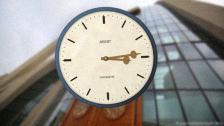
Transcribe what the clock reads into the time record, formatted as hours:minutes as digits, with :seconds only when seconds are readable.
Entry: 3:14
